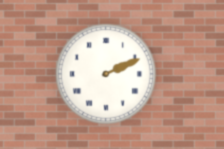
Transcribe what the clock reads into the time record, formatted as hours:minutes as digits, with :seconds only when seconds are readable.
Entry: 2:11
